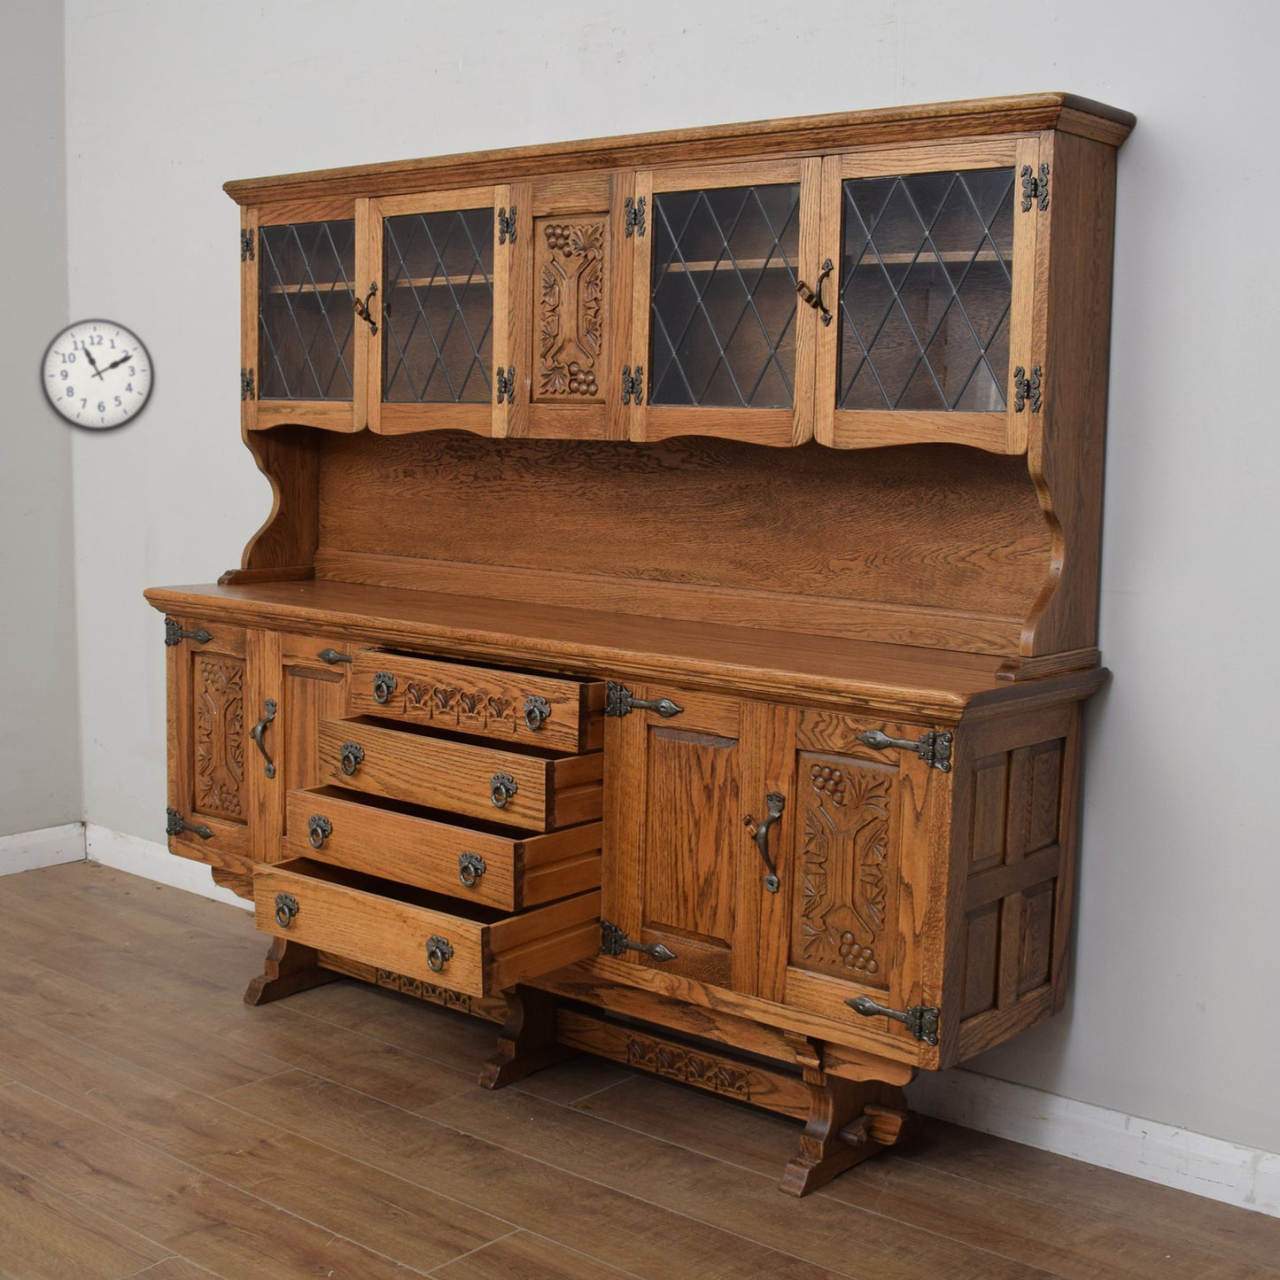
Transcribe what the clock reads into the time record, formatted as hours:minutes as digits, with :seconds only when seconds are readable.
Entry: 11:11
